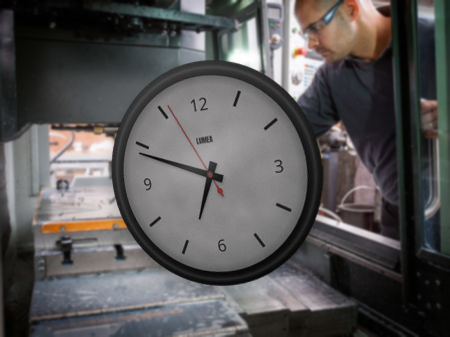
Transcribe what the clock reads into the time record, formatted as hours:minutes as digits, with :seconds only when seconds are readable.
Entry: 6:48:56
